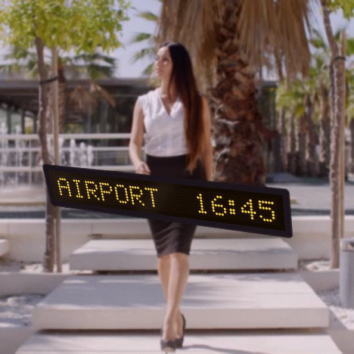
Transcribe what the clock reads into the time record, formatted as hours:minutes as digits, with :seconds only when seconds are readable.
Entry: 16:45
